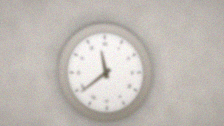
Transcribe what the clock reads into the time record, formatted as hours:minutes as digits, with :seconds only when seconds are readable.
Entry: 11:39
